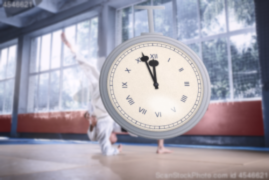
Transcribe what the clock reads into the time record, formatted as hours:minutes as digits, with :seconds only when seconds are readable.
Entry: 11:57
